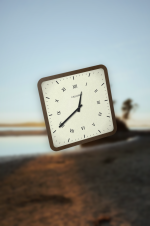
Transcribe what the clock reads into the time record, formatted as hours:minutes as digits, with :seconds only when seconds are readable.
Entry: 12:40
